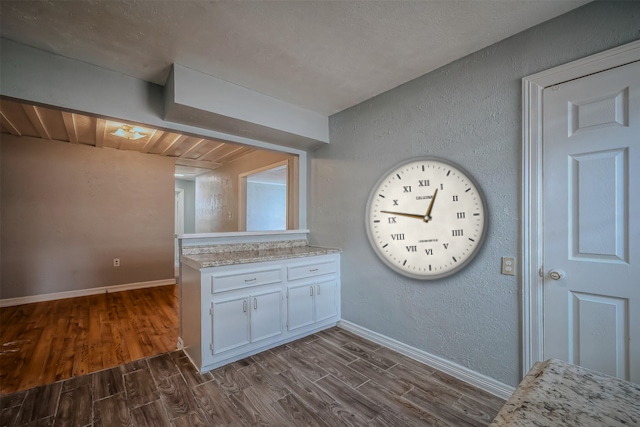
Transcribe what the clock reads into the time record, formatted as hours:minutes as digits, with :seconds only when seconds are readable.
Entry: 12:47
